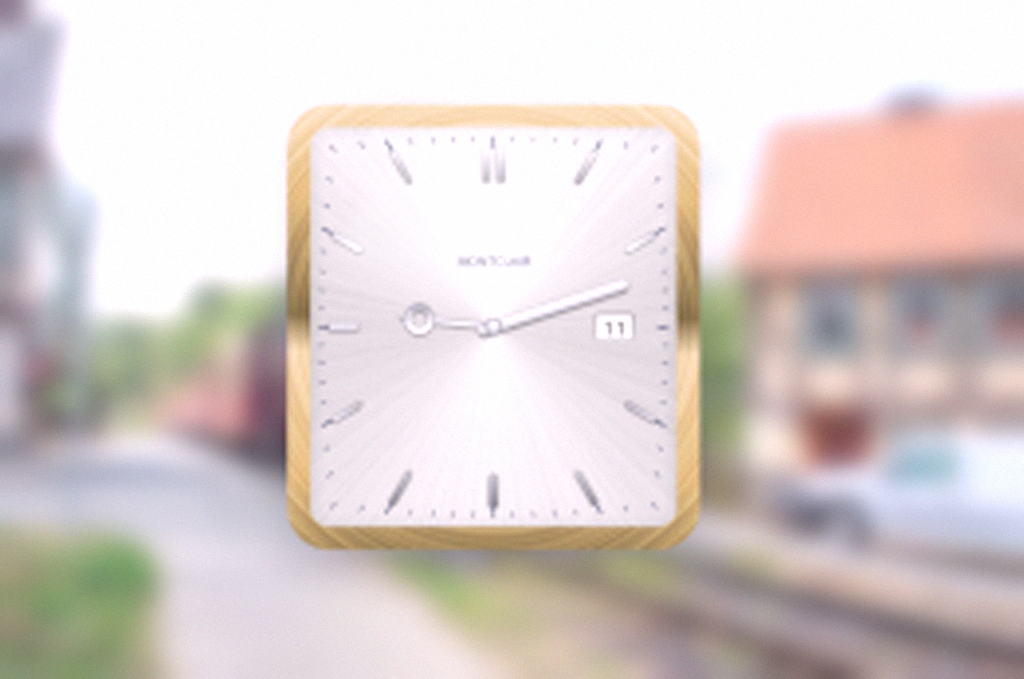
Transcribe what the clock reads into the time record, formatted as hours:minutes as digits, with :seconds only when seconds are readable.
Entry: 9:12
